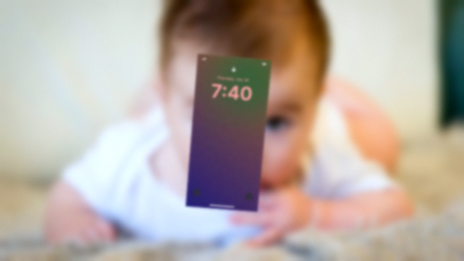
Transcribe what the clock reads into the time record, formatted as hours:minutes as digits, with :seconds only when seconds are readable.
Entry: 7:40
